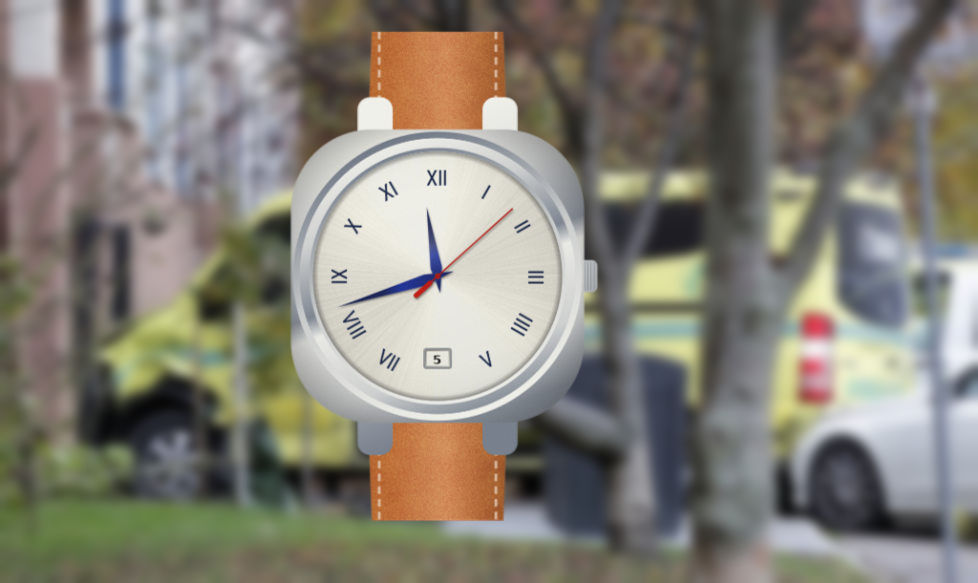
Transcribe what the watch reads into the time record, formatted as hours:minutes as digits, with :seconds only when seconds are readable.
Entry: 11:42:08
